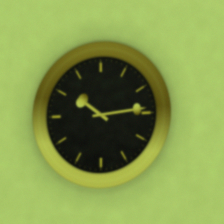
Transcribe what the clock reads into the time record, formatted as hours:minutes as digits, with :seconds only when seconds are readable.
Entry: 10:14
